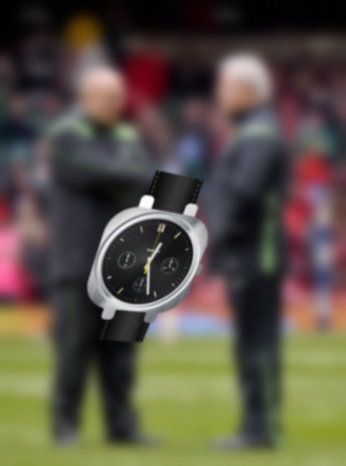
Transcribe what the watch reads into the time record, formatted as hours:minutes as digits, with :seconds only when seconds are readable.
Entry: 12:27
